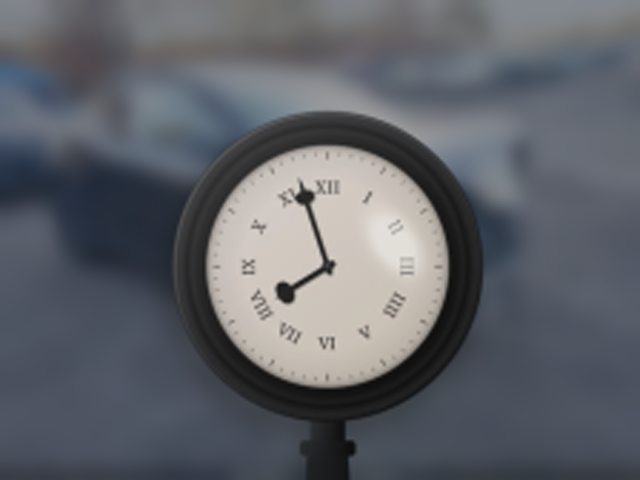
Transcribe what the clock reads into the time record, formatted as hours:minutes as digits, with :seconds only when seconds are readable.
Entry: 7:57
